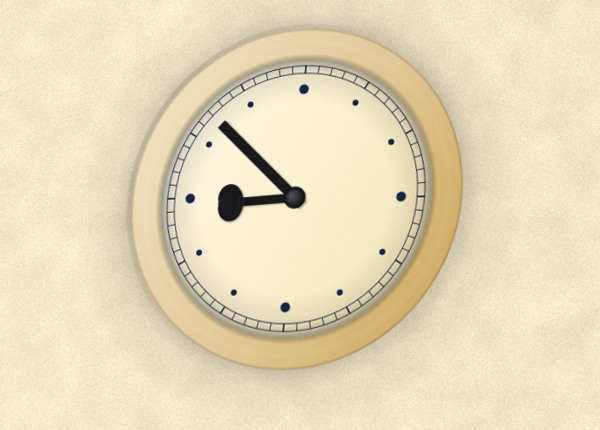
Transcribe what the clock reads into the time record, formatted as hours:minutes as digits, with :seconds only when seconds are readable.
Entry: 8:52
